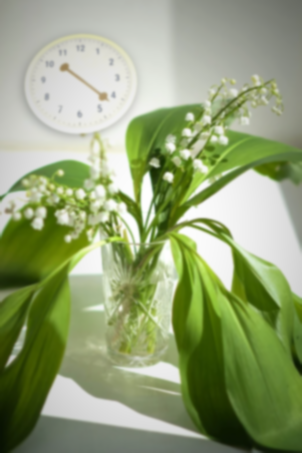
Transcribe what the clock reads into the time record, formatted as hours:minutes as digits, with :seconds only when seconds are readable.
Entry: 10:22
